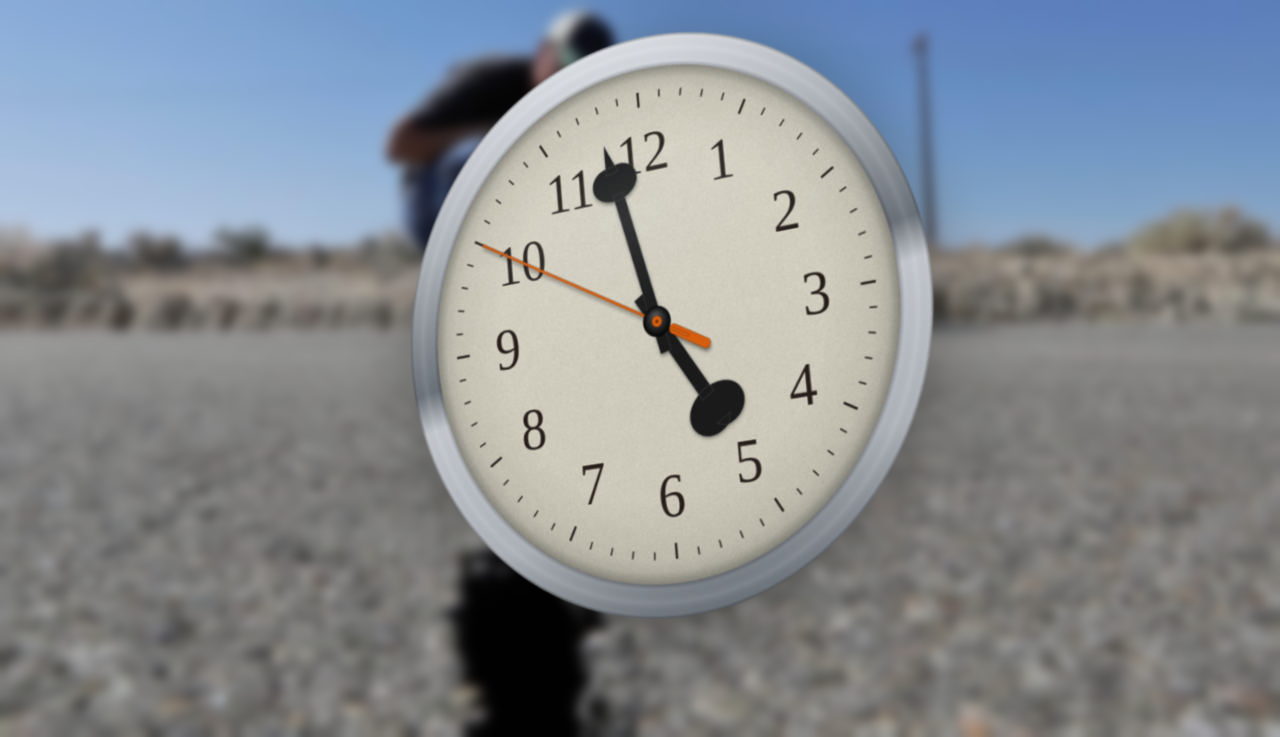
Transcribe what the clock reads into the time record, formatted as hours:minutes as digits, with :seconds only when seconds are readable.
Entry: 4:57:50
